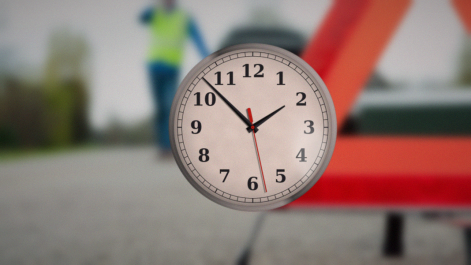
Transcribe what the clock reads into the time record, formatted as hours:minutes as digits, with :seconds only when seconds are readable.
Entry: 1:52:28
